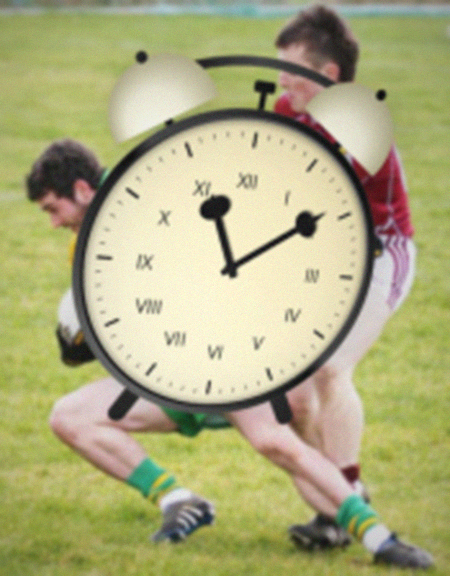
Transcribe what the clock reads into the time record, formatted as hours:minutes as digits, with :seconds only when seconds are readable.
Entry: 11:09
